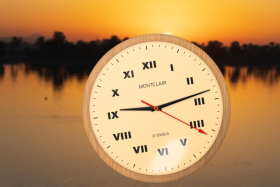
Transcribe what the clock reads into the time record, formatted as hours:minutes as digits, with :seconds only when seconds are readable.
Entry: 9:13:21
